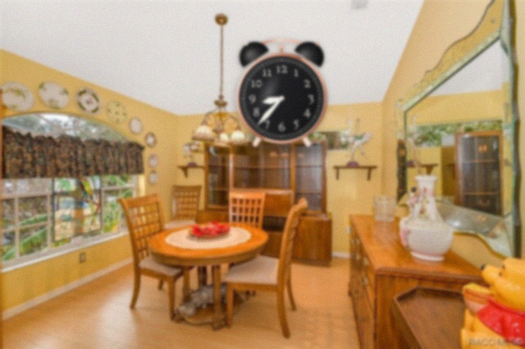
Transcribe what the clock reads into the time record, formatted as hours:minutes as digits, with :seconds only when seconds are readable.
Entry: 8:37
